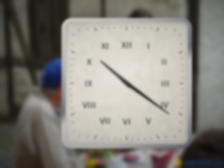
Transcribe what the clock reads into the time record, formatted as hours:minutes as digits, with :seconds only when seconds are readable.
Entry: 10:21
